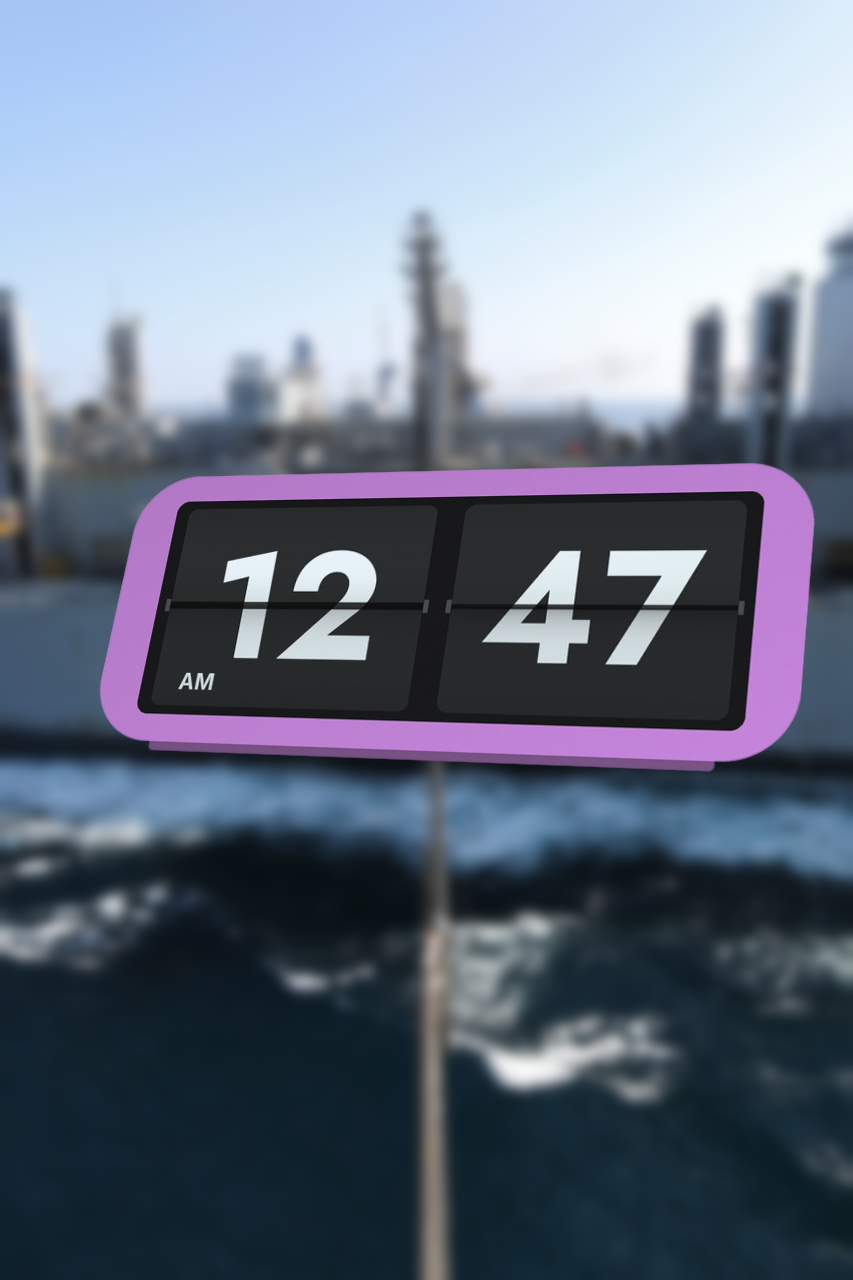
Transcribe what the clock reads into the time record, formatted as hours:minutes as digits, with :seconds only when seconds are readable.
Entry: 12:47
